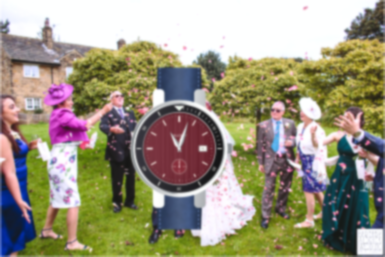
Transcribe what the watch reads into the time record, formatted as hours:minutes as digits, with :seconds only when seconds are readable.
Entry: 11:03
